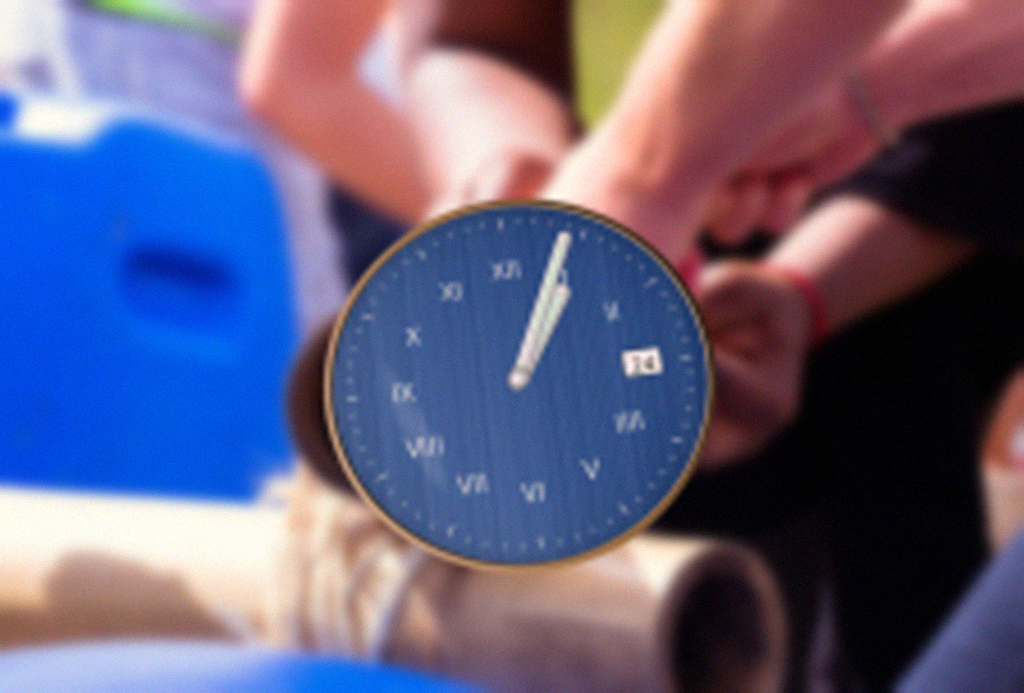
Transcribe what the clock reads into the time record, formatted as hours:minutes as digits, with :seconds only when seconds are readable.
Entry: 1:04
